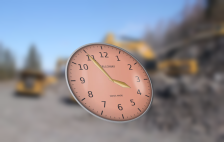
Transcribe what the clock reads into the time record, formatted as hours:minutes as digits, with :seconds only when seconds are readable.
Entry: 3:55
